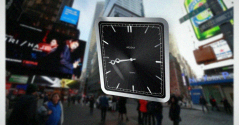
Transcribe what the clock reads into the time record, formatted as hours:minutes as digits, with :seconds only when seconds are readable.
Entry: 8:43
